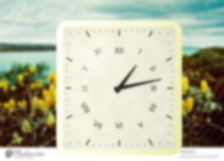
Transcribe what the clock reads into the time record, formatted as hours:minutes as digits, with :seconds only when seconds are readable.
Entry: 1:13
